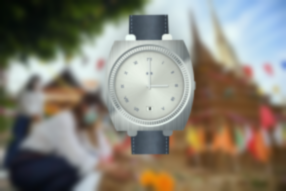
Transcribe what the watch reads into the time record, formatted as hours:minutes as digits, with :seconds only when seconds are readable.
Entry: 3:00
